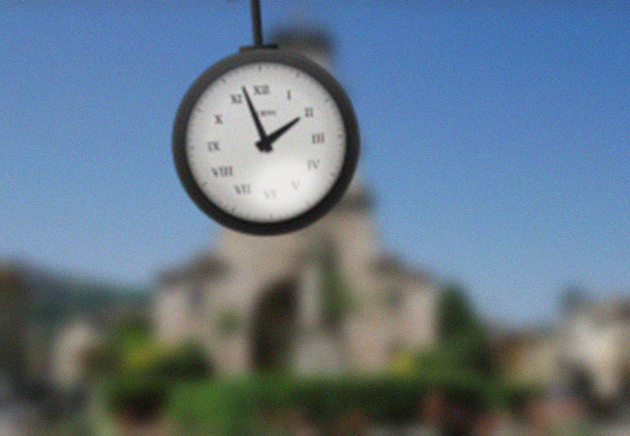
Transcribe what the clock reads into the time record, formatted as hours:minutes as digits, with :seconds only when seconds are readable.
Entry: 1:57
